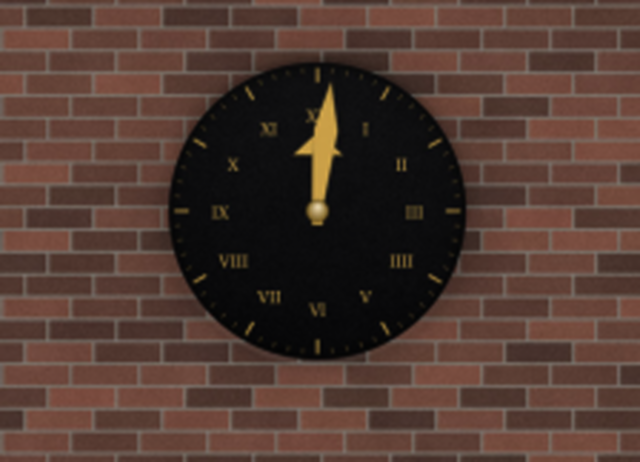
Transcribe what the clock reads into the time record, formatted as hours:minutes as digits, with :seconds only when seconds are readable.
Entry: 12:01
